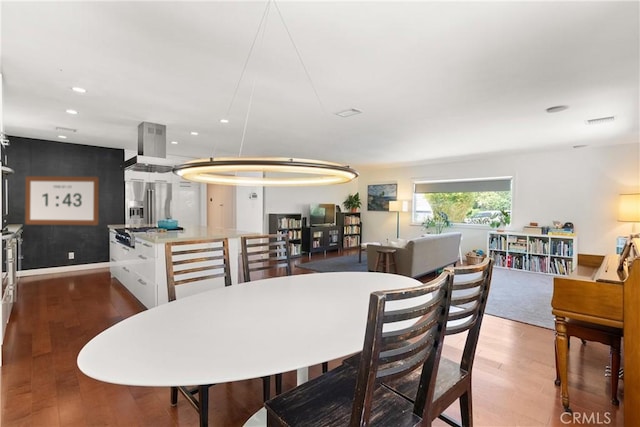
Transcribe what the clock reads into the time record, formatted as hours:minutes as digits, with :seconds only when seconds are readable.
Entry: 1:43
